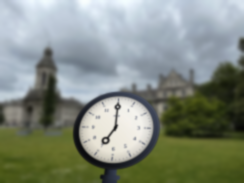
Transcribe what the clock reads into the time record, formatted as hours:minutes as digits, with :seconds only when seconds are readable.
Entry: 7:00
